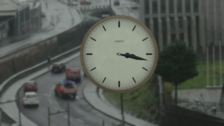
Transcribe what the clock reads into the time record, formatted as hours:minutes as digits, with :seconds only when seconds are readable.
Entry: 3:17
